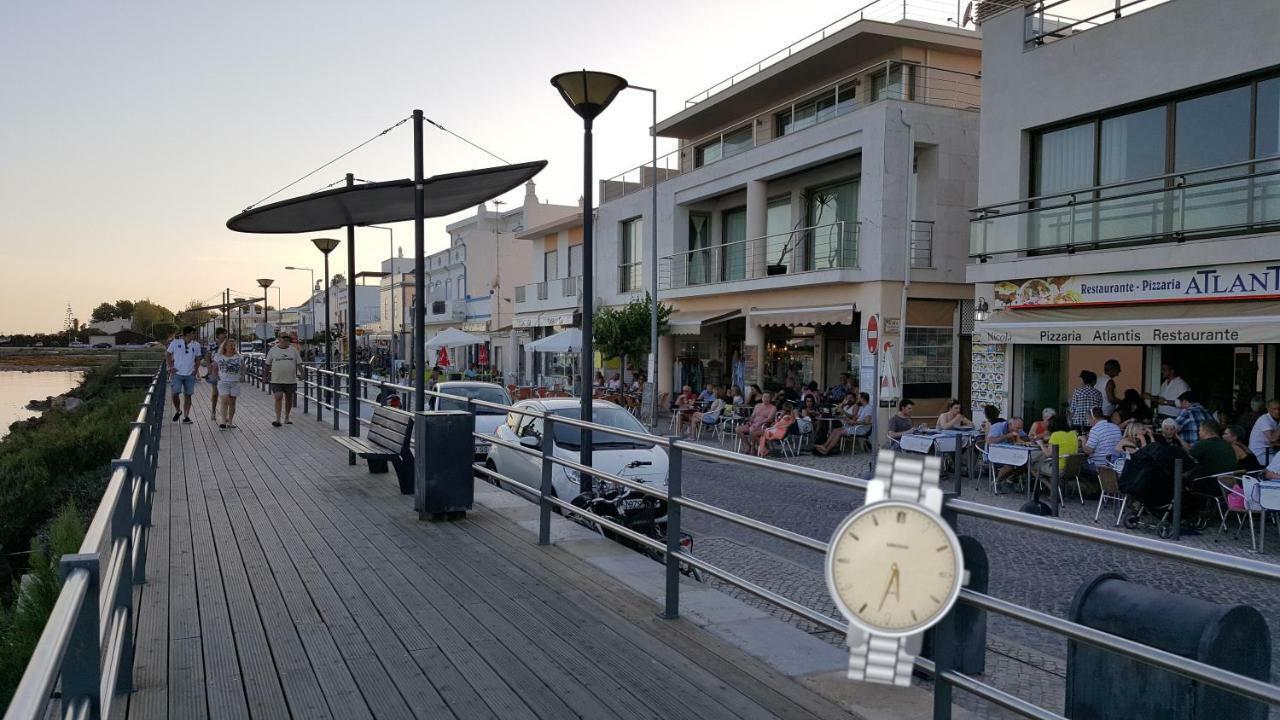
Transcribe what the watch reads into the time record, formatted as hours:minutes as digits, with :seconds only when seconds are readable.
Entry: 5:32
